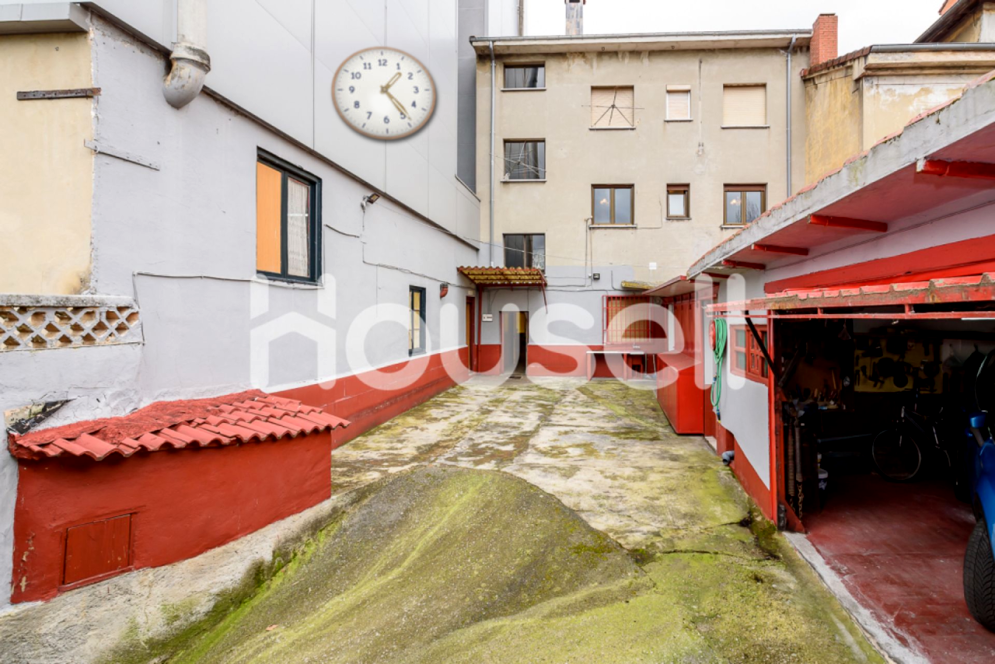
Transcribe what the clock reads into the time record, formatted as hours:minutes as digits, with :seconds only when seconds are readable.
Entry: 1:24
